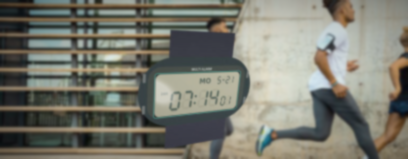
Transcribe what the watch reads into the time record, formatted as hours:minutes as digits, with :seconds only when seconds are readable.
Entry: 7:14
